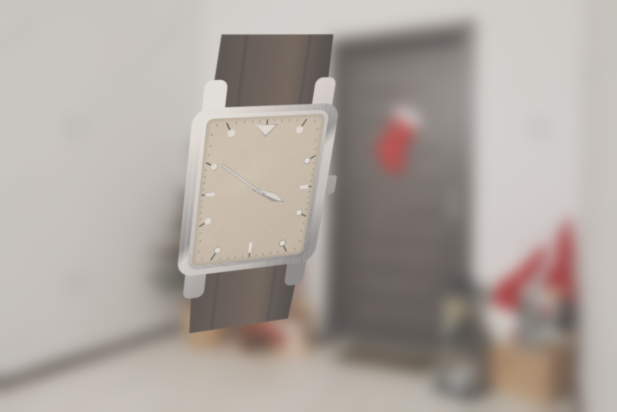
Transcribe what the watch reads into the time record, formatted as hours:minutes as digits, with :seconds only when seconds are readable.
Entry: 3:51
